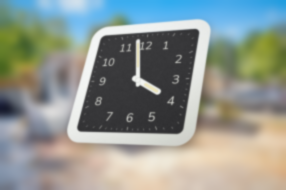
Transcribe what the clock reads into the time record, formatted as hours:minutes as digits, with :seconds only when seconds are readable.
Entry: 3:58
